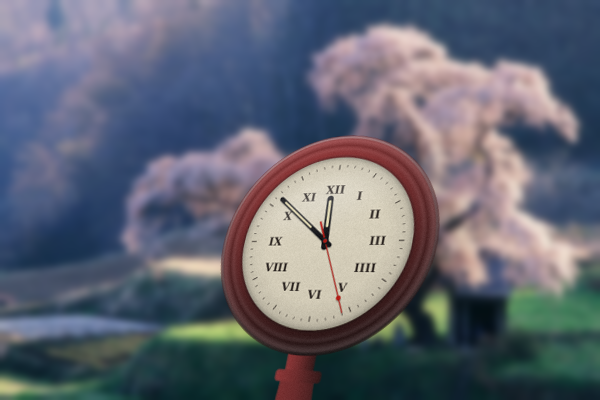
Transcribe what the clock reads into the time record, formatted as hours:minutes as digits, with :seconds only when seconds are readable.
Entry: 11:51:26
